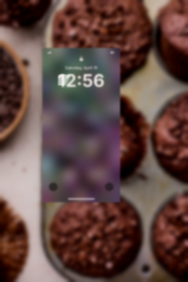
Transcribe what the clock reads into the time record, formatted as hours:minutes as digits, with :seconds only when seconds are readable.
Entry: 12:56
